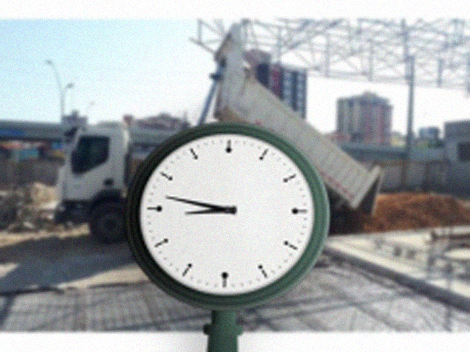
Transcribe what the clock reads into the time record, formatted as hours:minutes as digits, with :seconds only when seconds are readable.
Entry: 8:47
